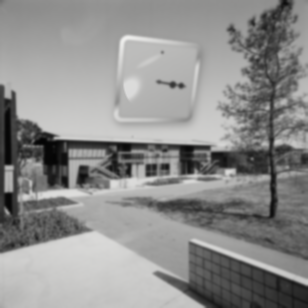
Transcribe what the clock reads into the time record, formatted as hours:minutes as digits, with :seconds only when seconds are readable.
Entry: 3:16
